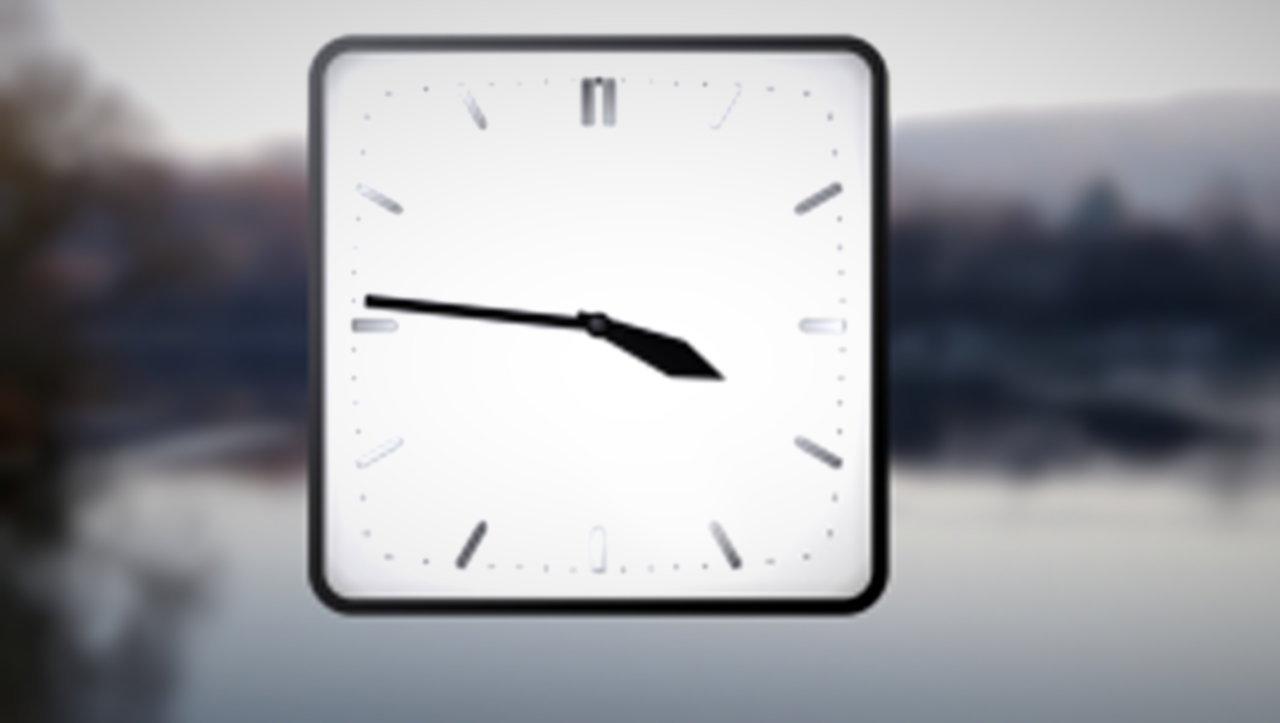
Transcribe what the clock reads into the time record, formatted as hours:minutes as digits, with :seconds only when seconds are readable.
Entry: 3:46
